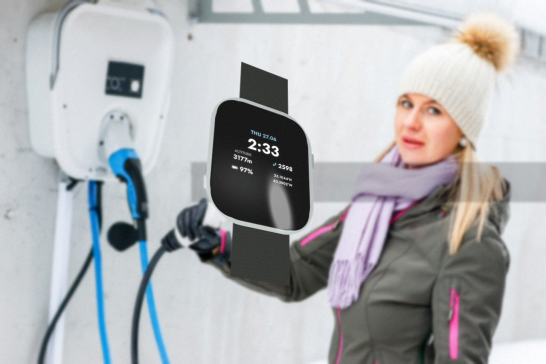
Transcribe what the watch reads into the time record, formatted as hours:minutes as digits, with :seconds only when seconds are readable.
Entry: 2:33
